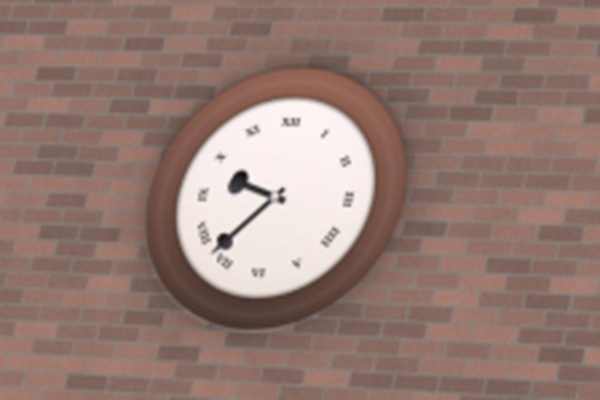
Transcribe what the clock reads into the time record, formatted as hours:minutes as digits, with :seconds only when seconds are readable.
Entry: 9:37
